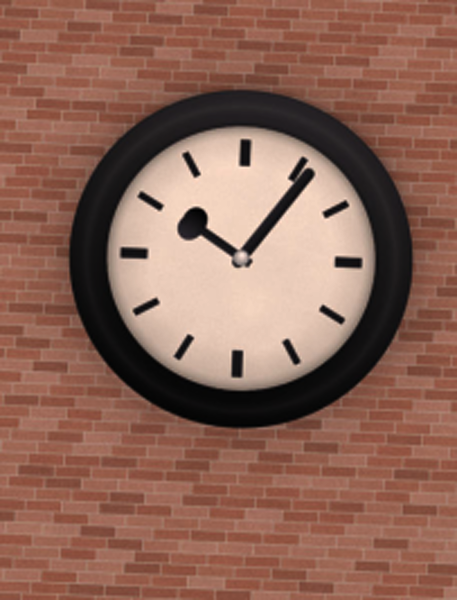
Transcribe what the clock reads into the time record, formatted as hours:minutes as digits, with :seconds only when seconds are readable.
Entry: 10:06
